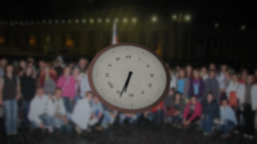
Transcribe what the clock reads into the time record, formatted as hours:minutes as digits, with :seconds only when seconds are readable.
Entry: 6:34
